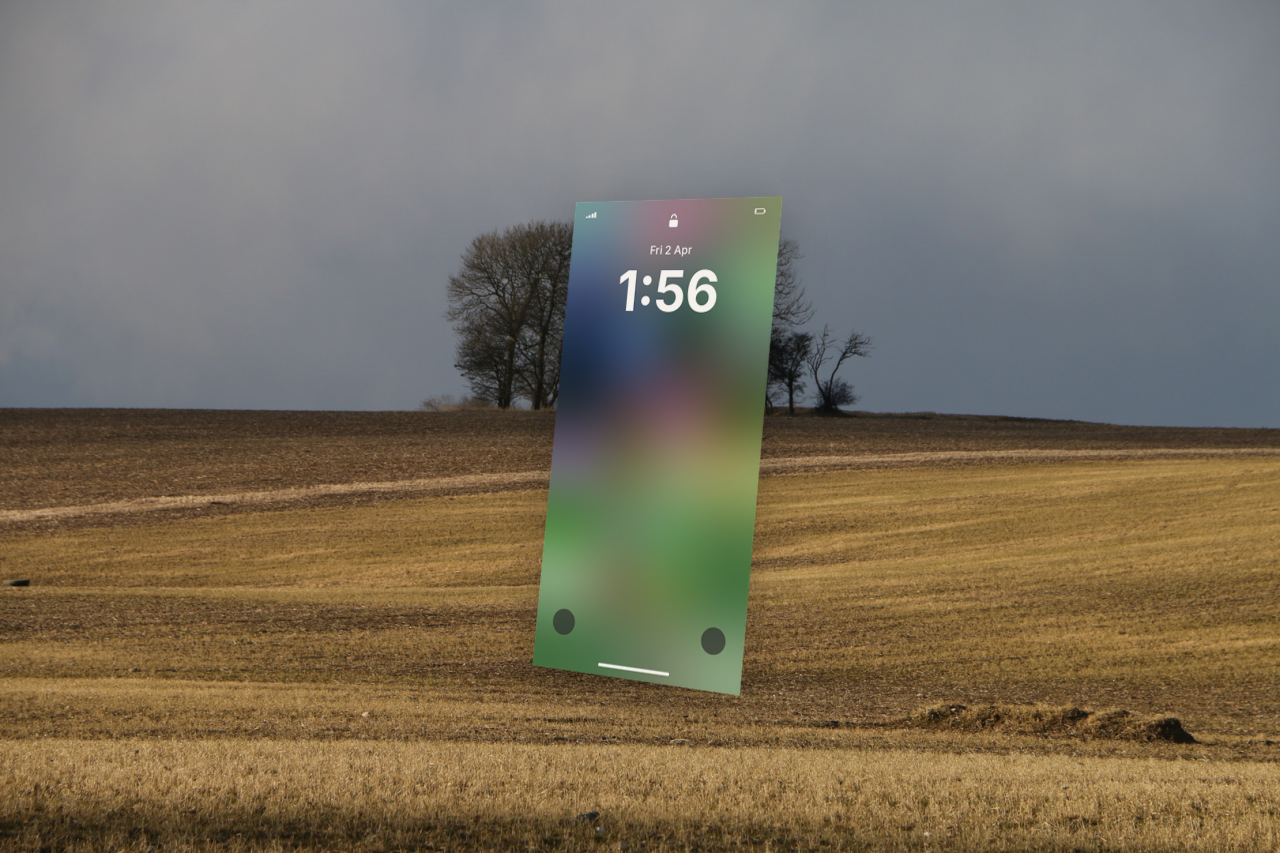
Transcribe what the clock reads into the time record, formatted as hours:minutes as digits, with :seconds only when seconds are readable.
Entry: 1:56
